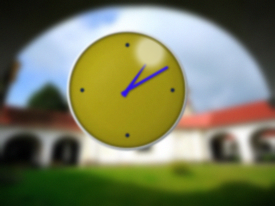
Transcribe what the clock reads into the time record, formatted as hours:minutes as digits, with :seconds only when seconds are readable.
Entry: 1:10
